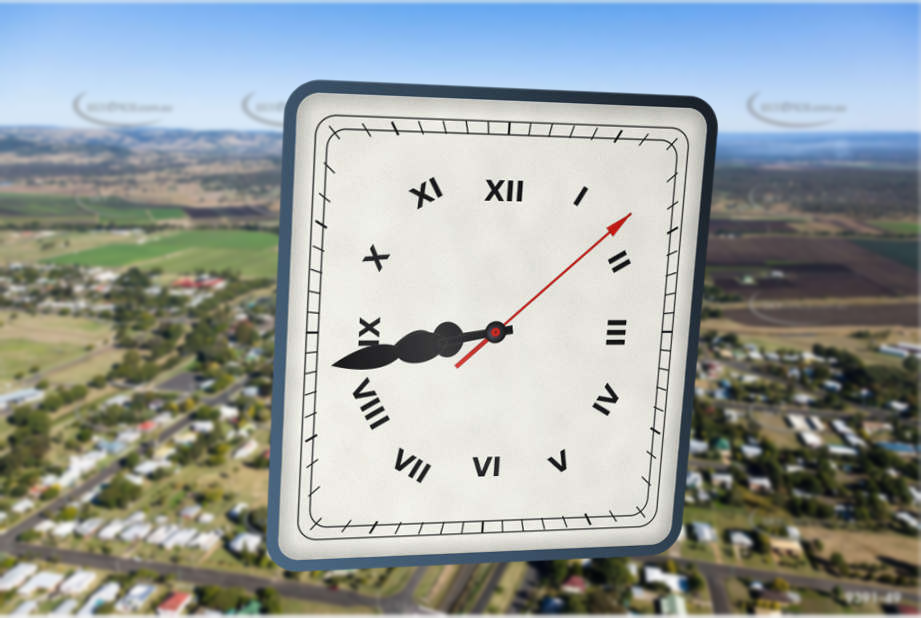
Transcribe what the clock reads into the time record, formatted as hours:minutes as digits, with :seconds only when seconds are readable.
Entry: 8:43:08
